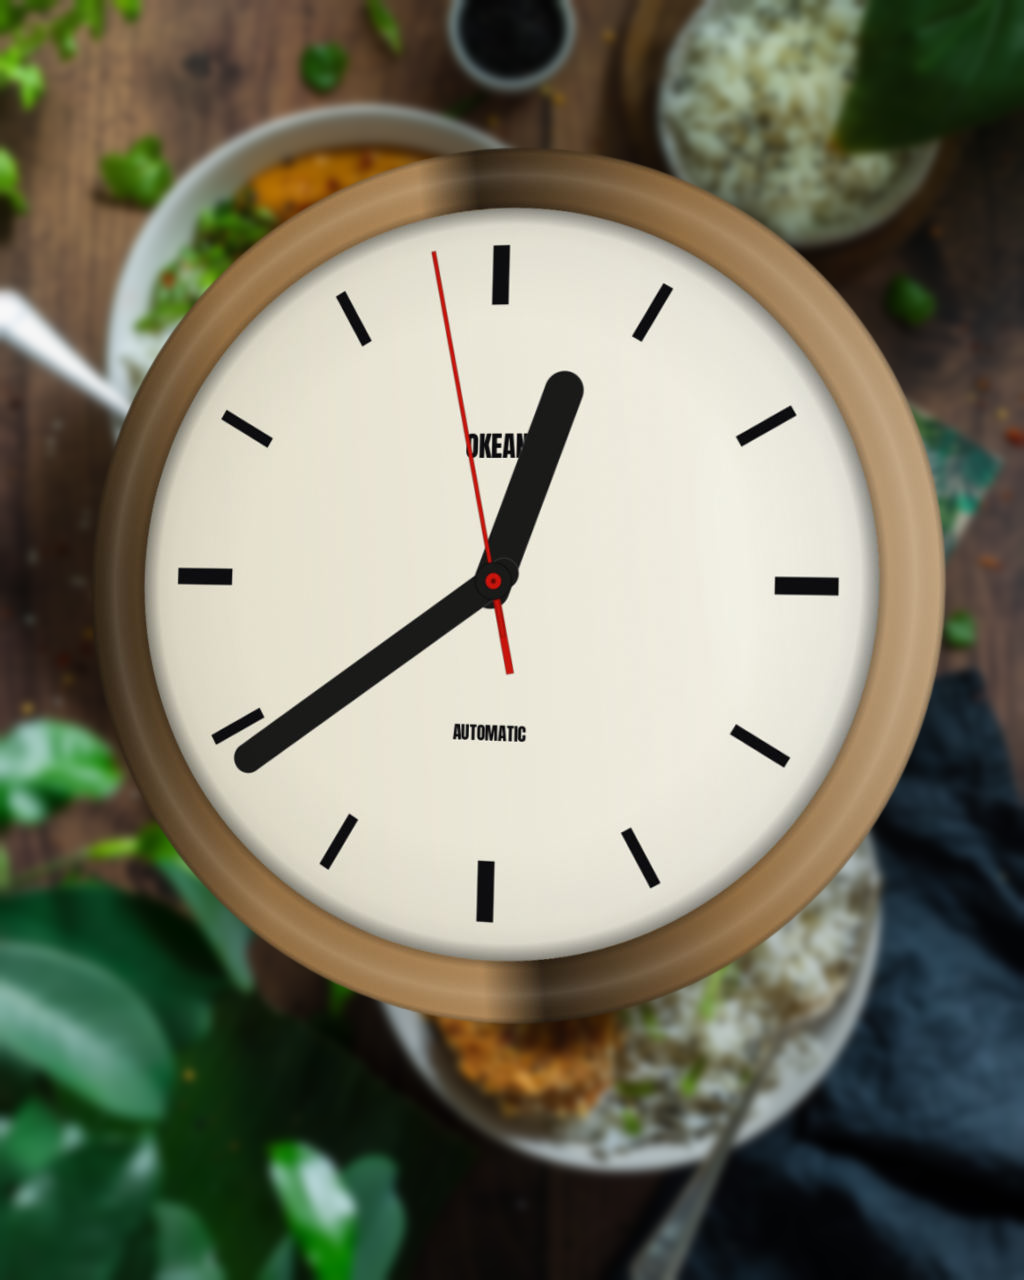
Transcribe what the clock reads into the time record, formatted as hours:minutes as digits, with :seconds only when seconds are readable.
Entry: 12:38:58
